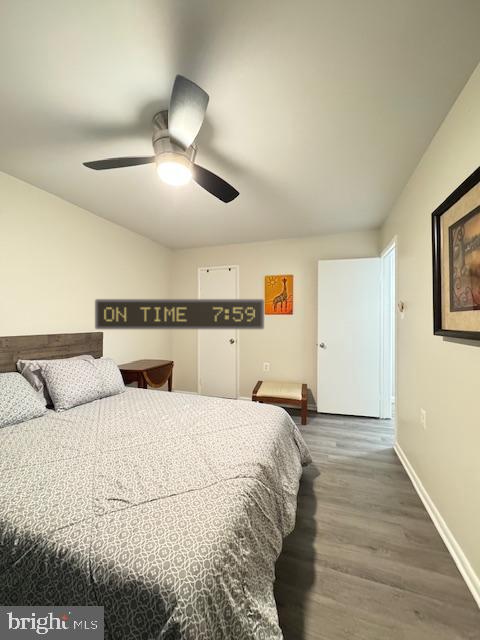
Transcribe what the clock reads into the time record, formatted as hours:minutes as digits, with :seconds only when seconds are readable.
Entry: 7:59
